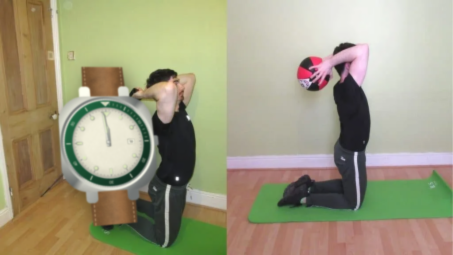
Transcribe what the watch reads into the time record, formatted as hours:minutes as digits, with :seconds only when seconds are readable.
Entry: 11:59
